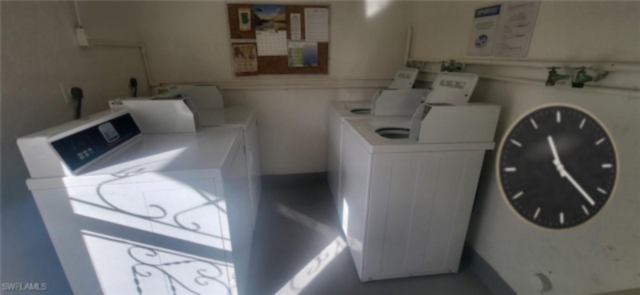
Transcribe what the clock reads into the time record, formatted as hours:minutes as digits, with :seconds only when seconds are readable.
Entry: 11:23
